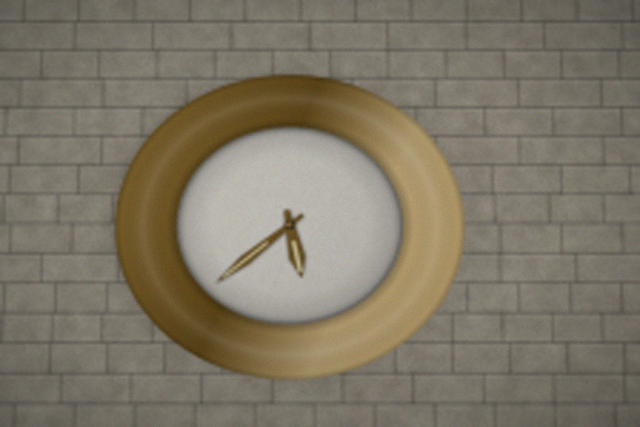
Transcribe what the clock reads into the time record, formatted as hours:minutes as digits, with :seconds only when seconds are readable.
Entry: 5:38
